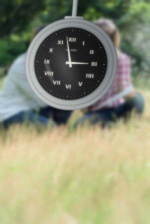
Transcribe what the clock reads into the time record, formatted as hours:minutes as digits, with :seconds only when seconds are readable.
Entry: 2:58
